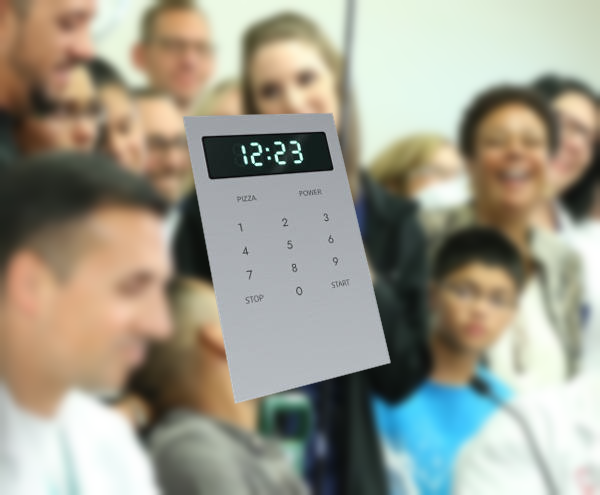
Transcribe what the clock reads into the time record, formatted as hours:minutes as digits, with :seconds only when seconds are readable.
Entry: 12:23
